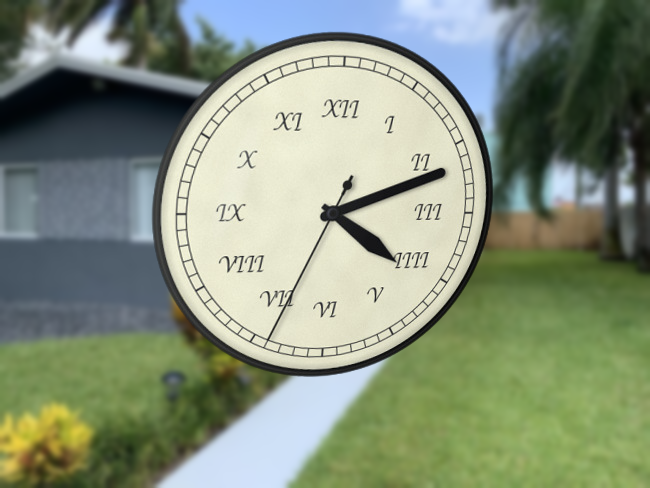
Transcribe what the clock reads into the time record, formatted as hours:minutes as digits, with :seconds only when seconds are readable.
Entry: 4:11:34
